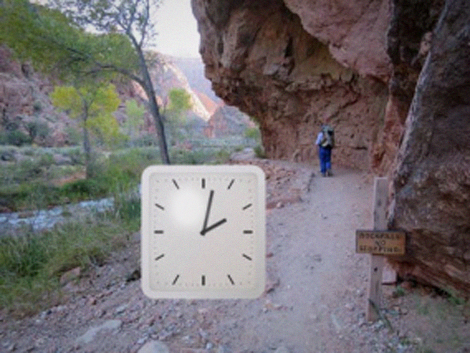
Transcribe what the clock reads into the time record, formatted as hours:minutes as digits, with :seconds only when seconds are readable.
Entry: 2:02
